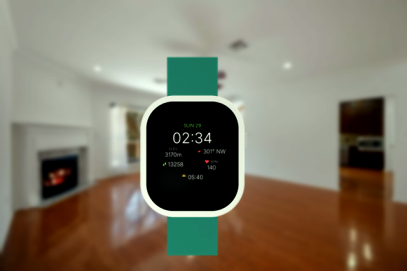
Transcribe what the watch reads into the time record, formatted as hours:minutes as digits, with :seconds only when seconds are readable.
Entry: 2:34
